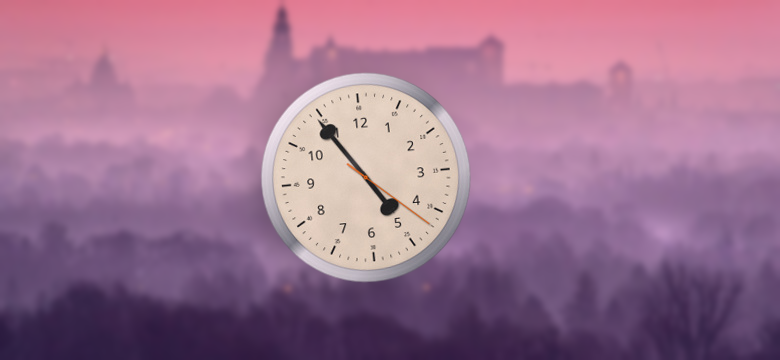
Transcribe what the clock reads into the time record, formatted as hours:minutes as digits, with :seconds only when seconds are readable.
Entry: 4:54:22
